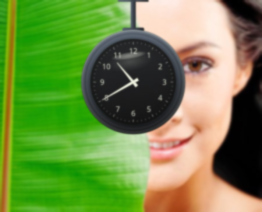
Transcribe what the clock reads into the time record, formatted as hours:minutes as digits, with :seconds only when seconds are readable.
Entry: 10:40
